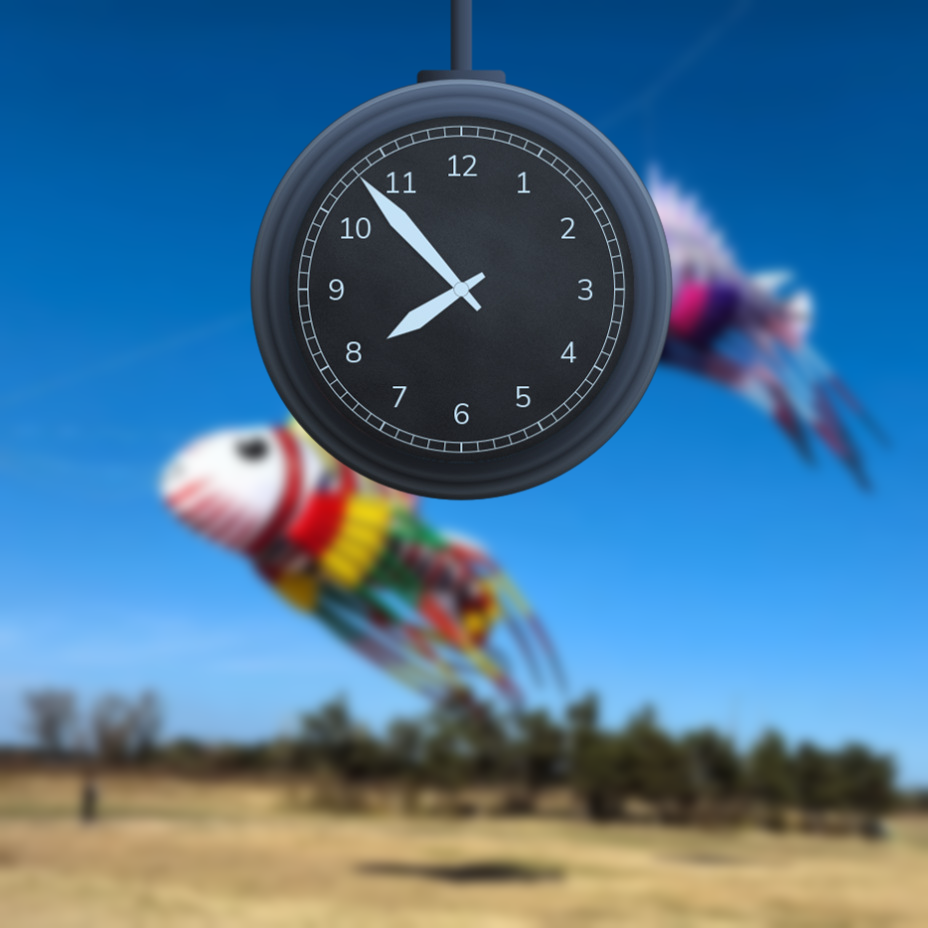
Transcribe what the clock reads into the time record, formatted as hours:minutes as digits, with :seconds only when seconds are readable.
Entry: 7:53
